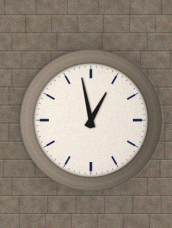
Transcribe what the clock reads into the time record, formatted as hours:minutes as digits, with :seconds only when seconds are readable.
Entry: 12:58
